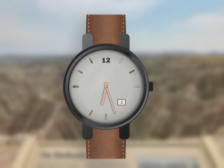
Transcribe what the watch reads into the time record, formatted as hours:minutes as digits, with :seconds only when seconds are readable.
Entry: 6:27
